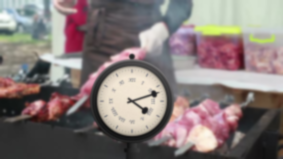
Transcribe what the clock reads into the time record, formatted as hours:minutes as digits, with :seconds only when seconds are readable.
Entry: 4:12
